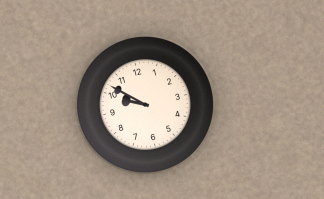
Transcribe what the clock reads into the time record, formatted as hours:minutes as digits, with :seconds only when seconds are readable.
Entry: 9:52
